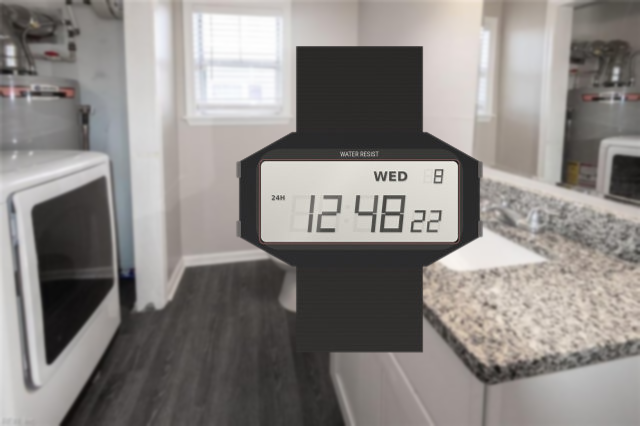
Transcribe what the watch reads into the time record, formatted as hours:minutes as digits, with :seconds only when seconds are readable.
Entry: 12:48:22
